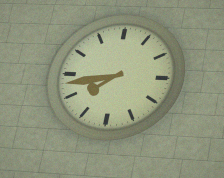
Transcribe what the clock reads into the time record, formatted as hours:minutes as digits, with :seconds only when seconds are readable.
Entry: 7:43
